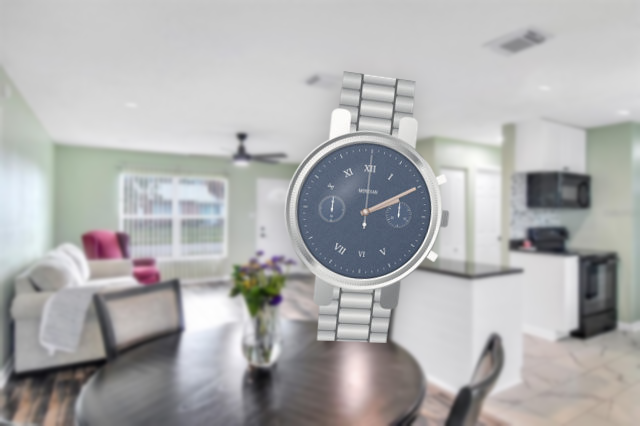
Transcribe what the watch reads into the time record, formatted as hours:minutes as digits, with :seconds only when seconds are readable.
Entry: 2:10
